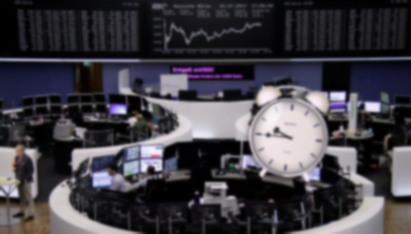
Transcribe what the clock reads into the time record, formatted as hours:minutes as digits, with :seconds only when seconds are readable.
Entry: 9:45
